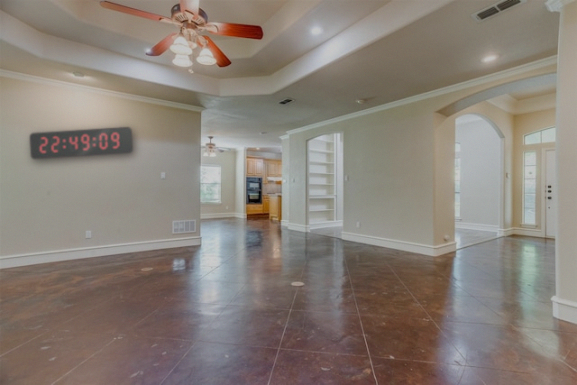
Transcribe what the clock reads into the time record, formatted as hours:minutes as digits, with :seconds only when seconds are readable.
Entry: 22:49:09
